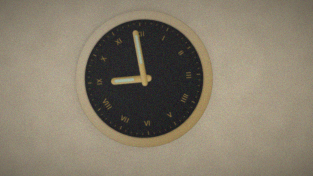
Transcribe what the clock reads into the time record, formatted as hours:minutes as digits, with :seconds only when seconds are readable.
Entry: 8:59
